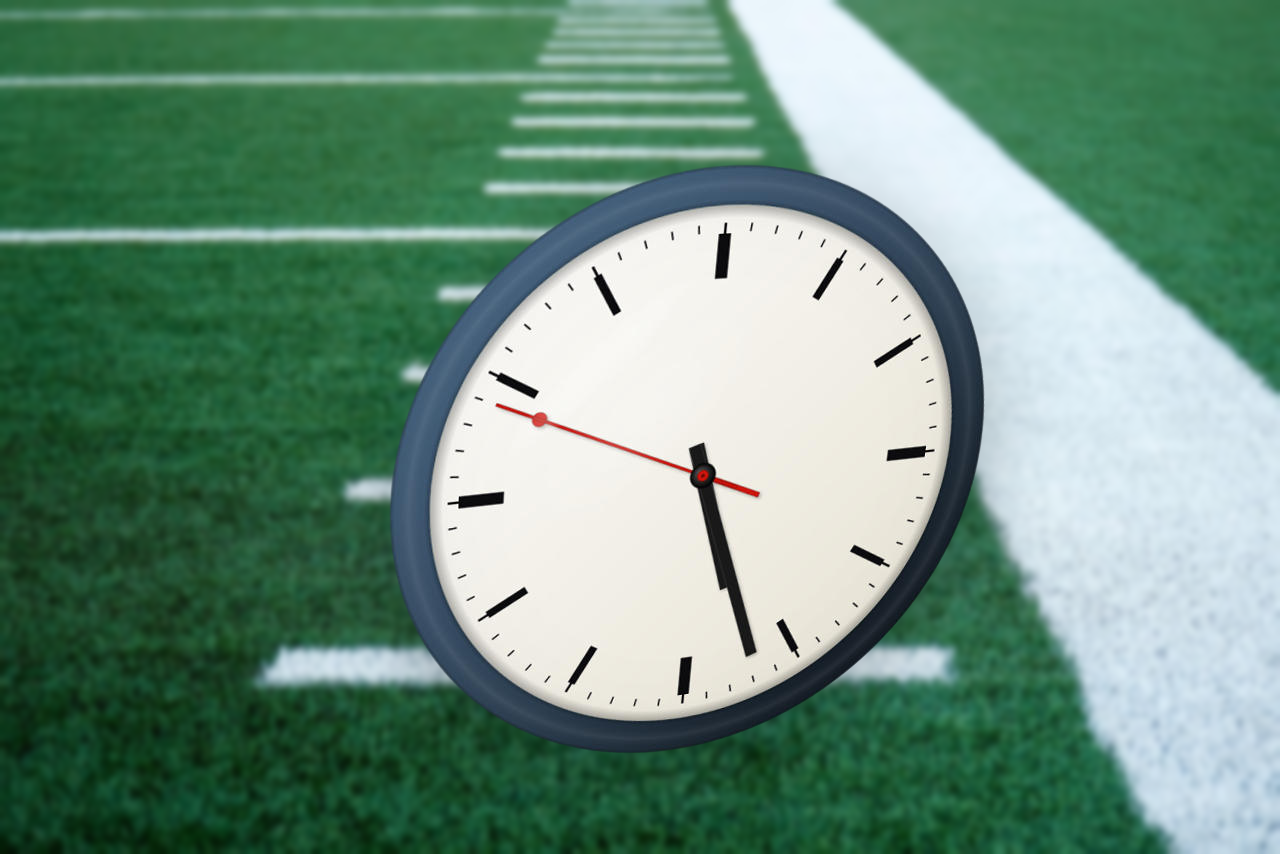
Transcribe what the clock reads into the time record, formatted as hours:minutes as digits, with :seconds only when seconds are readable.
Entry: 5:26:49
